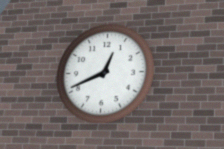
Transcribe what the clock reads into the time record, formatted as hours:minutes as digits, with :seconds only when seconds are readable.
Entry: 12:41
